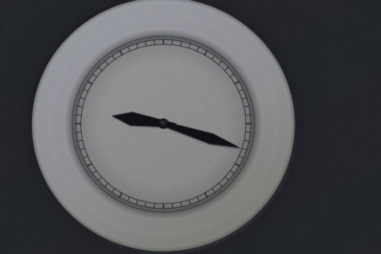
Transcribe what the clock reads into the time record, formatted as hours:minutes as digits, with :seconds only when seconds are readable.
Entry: 9:18
